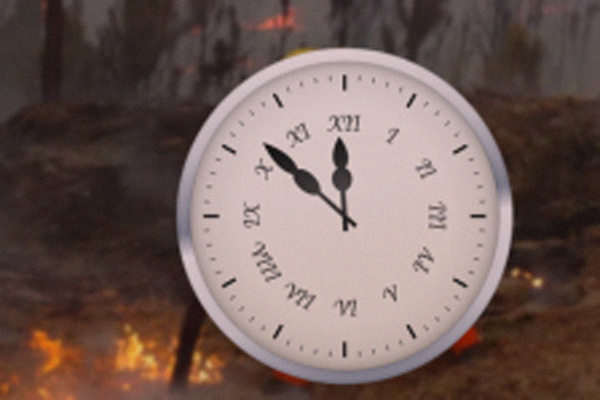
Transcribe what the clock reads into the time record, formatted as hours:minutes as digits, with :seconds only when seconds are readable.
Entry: 11:52
